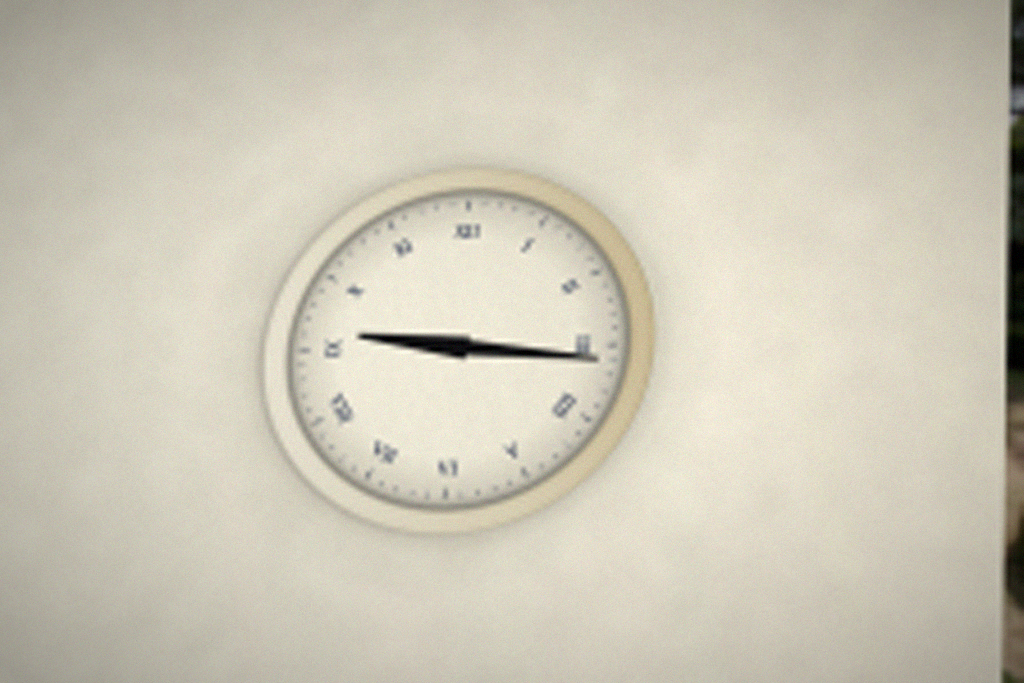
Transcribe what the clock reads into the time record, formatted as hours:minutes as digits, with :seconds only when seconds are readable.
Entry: 9:16
